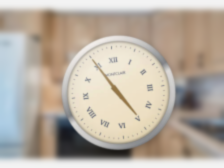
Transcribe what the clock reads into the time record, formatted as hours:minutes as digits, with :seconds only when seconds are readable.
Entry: 4:55
